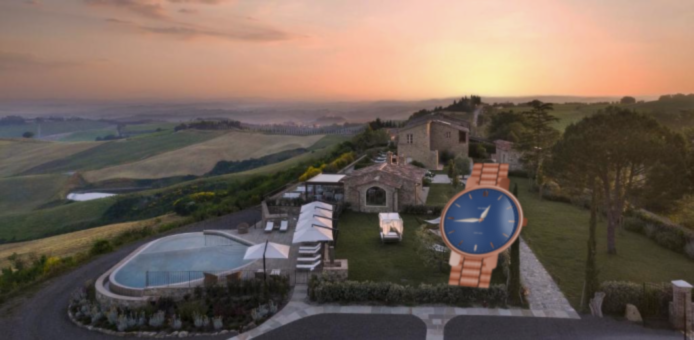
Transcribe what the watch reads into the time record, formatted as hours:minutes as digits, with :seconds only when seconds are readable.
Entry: 12:44
